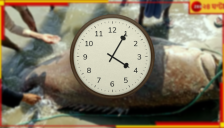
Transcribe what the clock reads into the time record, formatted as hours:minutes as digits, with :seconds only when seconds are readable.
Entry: 4:05
